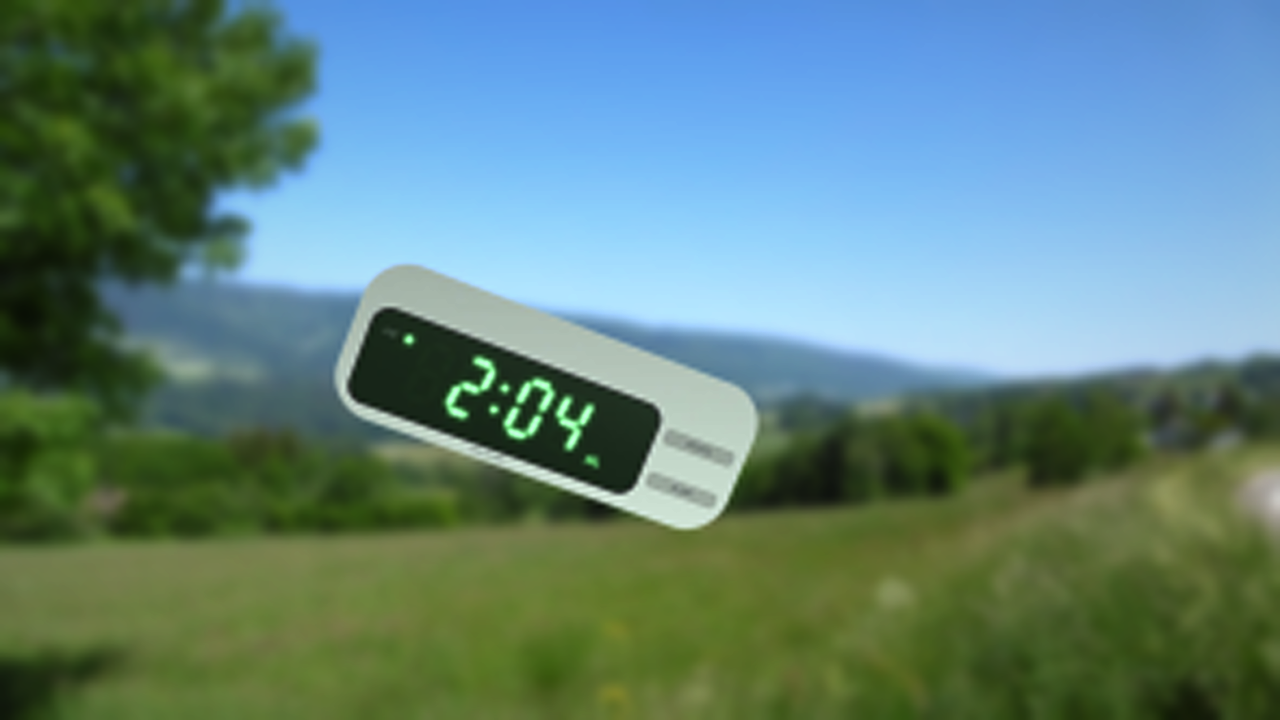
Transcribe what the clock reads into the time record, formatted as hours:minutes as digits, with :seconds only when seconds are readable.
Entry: 2:04
